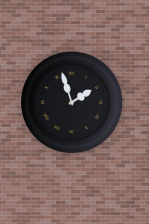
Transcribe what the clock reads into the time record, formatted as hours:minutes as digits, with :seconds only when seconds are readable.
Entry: 1:57
